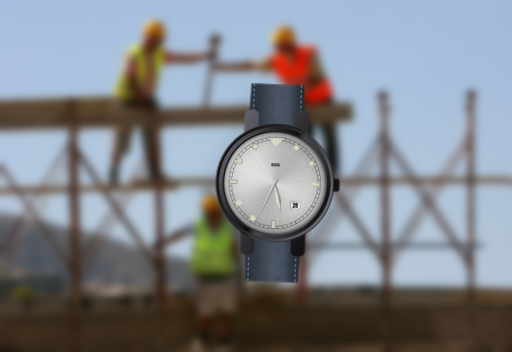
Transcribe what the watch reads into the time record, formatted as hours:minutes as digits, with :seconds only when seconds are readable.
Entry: 5:34
